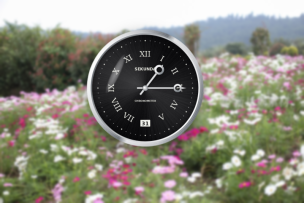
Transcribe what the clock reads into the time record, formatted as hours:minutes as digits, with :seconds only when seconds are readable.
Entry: 1:15
